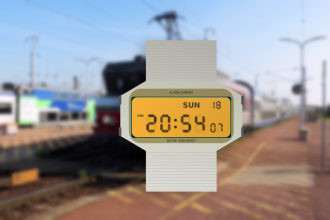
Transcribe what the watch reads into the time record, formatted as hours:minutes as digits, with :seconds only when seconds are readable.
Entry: 20:54:07
